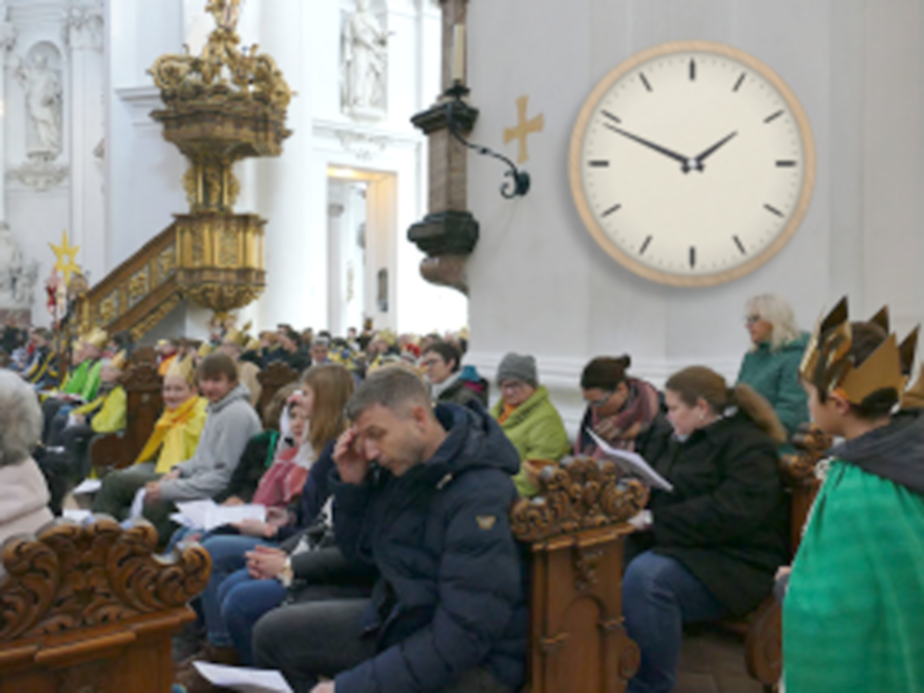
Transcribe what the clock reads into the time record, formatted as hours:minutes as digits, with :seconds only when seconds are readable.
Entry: 1:49
